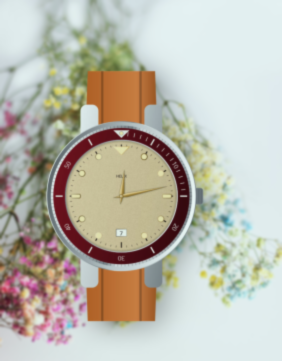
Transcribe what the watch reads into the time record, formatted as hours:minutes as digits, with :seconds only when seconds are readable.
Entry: 12:13
